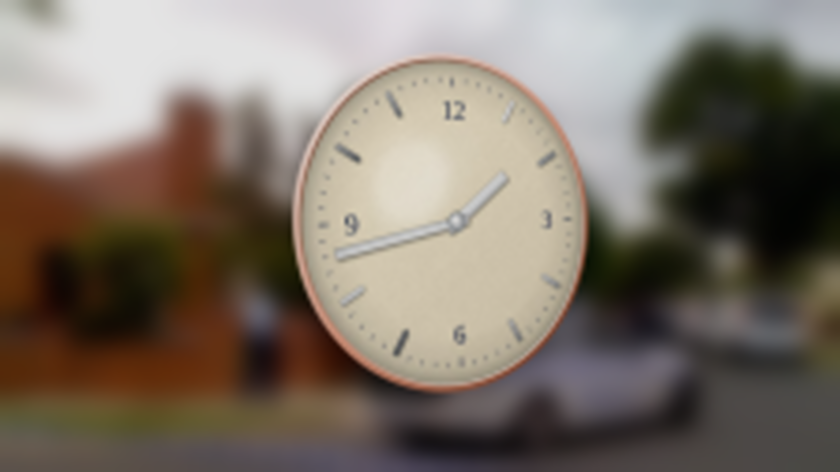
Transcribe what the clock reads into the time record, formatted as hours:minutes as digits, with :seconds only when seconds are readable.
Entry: 1:43
